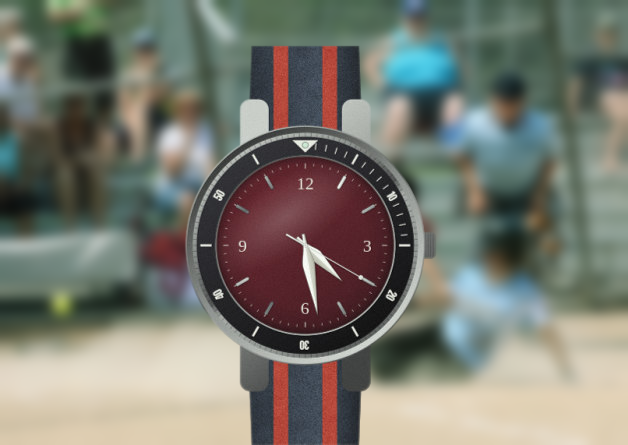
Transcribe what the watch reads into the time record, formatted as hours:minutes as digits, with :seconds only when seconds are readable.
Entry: 4:28:20
